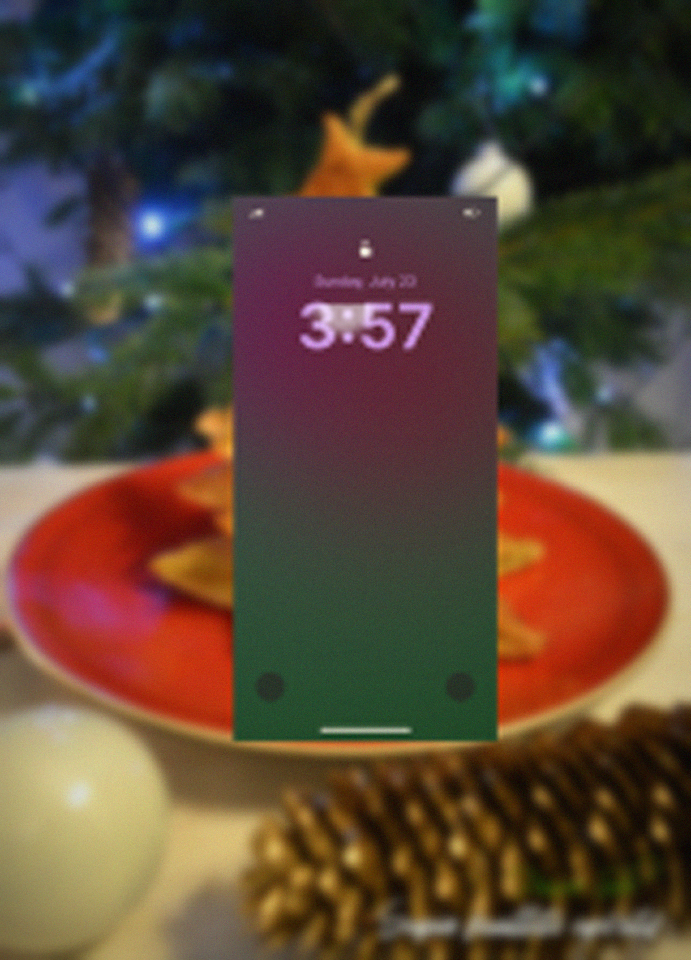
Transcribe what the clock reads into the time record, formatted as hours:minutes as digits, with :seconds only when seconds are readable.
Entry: 3:57
